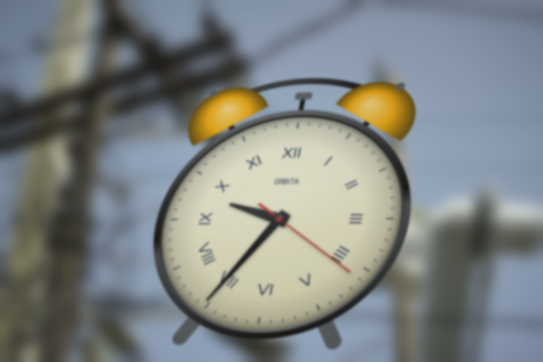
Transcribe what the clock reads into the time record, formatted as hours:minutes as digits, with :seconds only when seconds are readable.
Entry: 9:35:21
